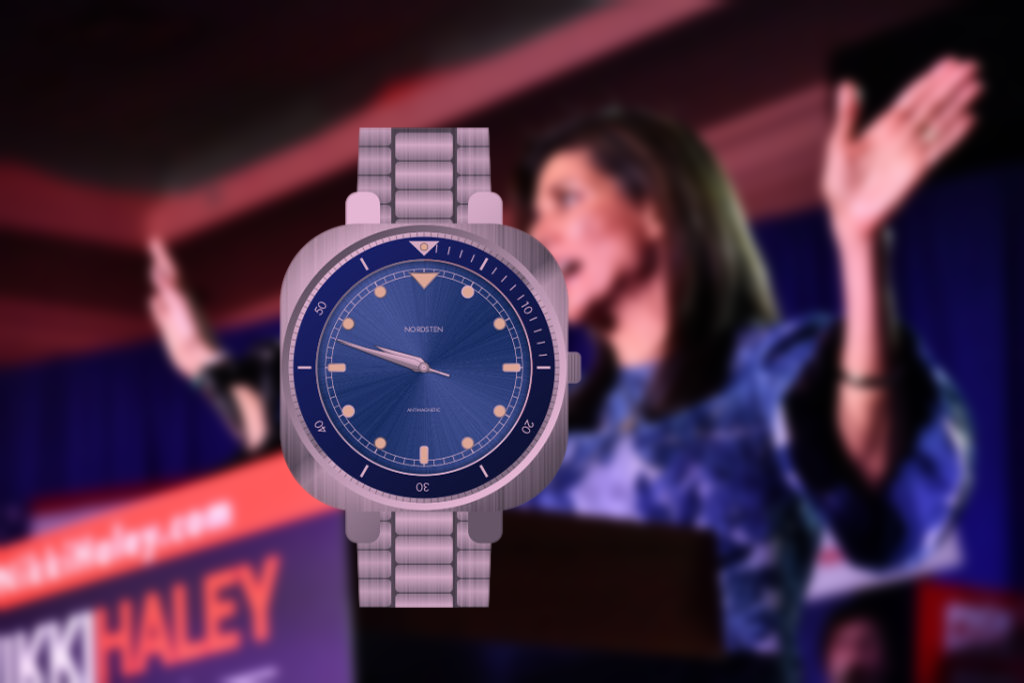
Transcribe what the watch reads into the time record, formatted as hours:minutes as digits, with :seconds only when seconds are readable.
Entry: 9:47:48
